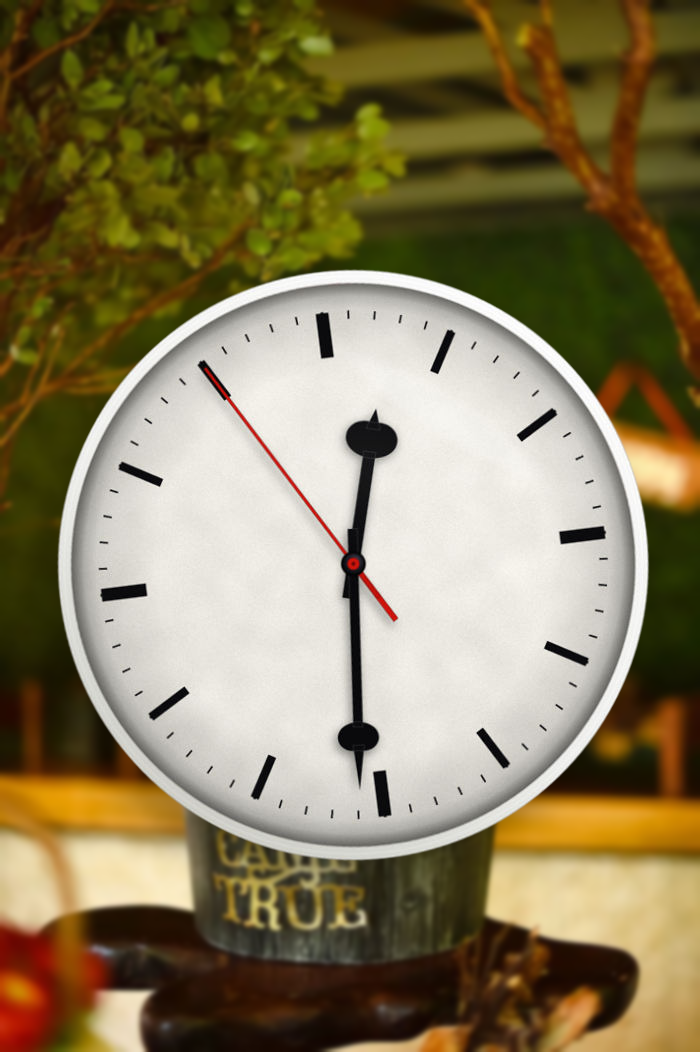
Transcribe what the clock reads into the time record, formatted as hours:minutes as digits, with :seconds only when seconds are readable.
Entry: 12:30:55
